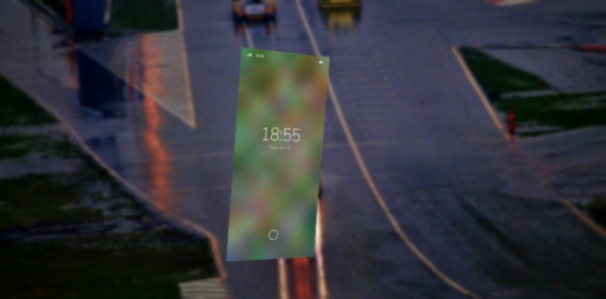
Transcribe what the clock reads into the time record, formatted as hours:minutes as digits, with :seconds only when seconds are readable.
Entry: 18:55
